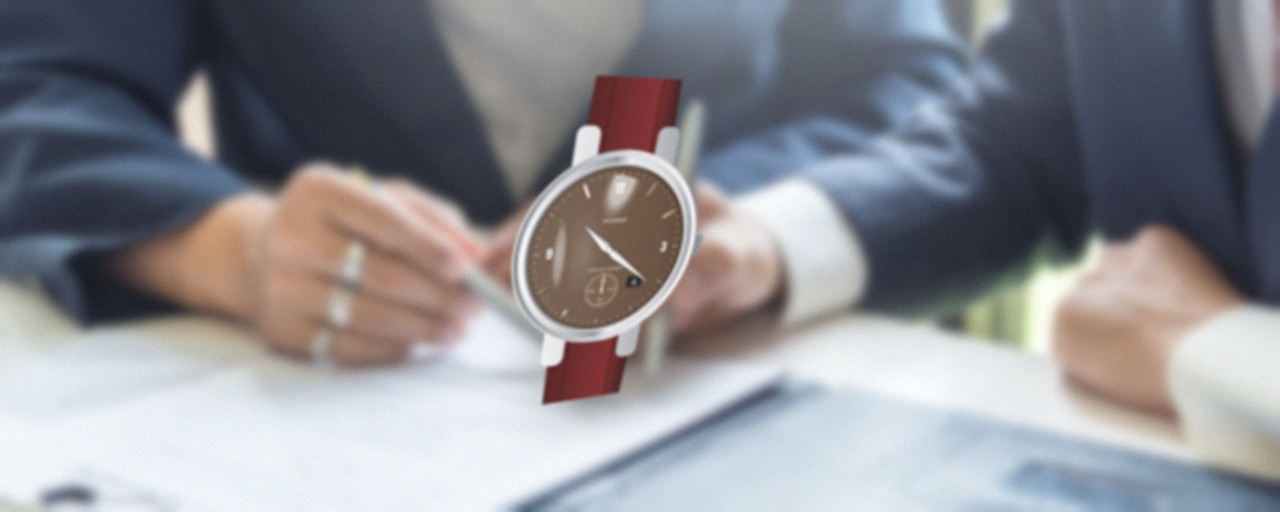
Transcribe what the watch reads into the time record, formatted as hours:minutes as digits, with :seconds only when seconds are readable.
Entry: 10:21
